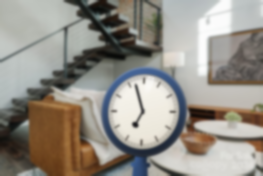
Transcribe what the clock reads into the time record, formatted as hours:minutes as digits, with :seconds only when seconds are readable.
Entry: 6:57
